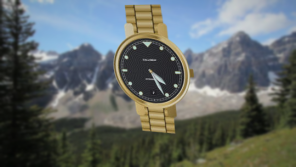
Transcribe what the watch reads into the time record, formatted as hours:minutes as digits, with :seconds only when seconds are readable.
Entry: 4:26
